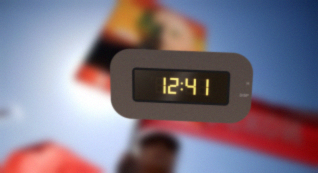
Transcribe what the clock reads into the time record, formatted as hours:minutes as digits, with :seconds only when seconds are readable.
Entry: 12:41
